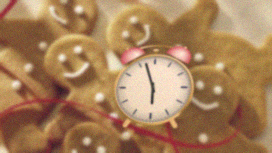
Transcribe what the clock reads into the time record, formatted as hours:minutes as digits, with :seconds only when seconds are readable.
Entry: 5:57
